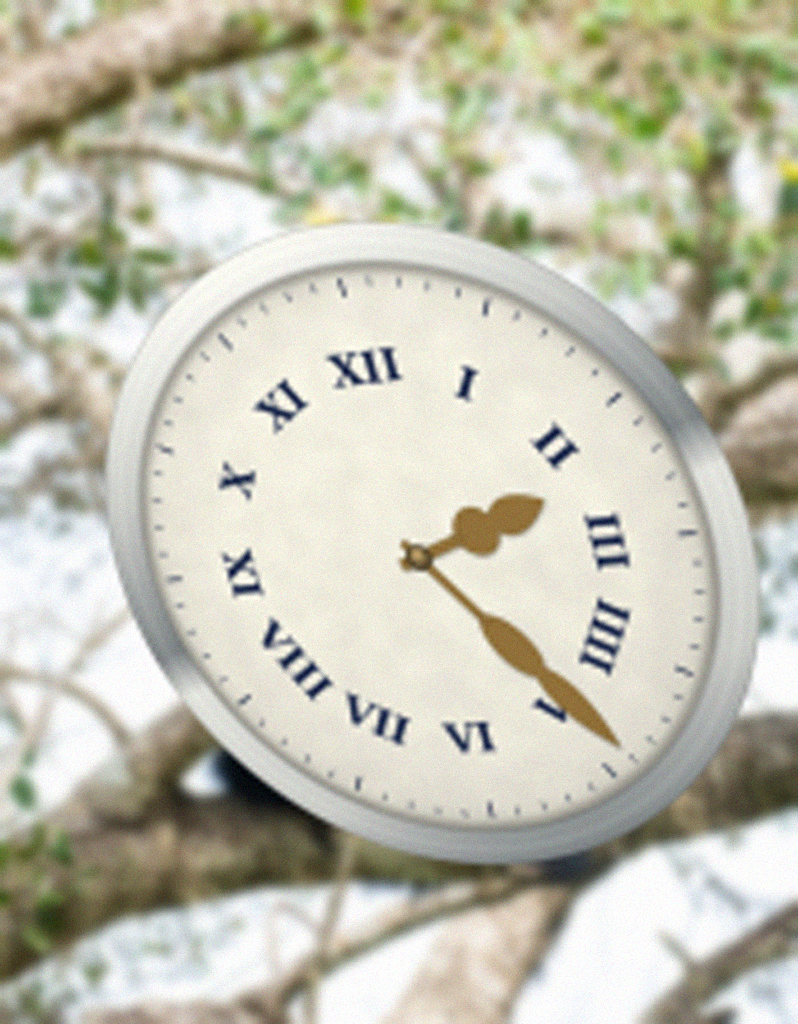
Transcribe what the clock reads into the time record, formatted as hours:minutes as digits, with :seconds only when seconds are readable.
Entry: 2:24
